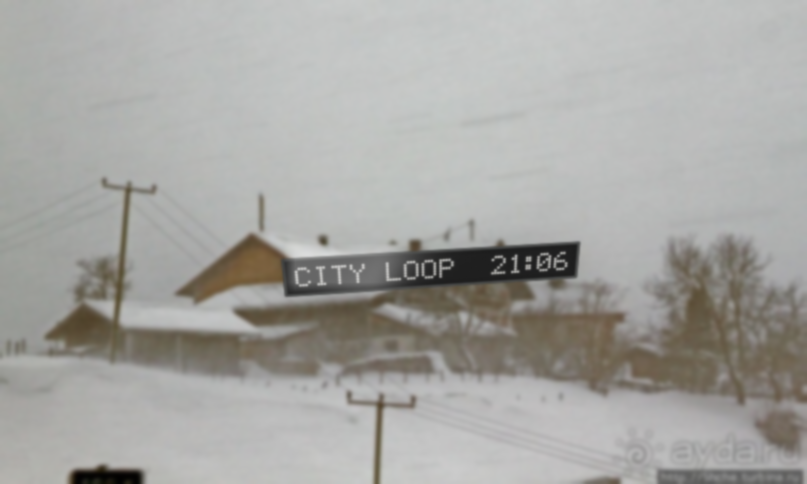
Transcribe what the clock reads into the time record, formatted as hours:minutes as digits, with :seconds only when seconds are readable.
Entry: 21:06
